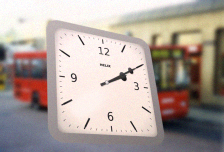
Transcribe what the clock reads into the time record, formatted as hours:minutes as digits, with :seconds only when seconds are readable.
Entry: 2:10
